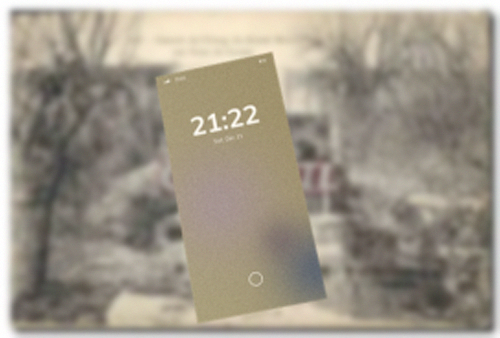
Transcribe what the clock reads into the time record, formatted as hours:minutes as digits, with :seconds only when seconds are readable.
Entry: 21:22
